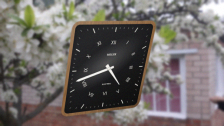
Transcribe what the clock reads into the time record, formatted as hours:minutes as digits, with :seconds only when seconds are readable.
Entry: 4:42
